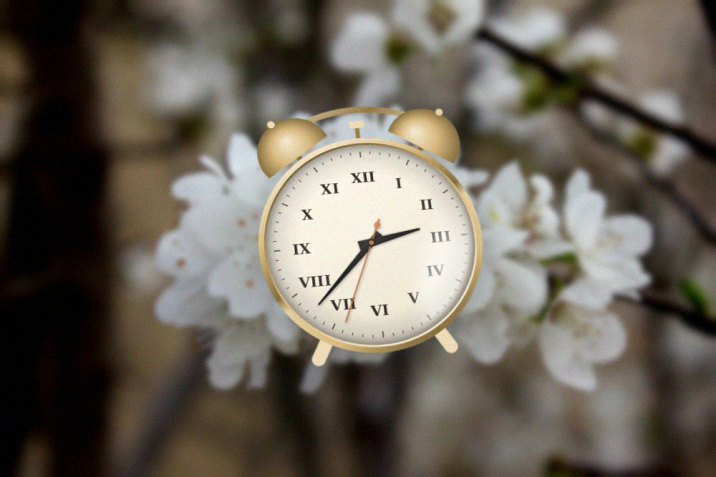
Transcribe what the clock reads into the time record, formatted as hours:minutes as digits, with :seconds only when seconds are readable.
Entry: 2:37:34
